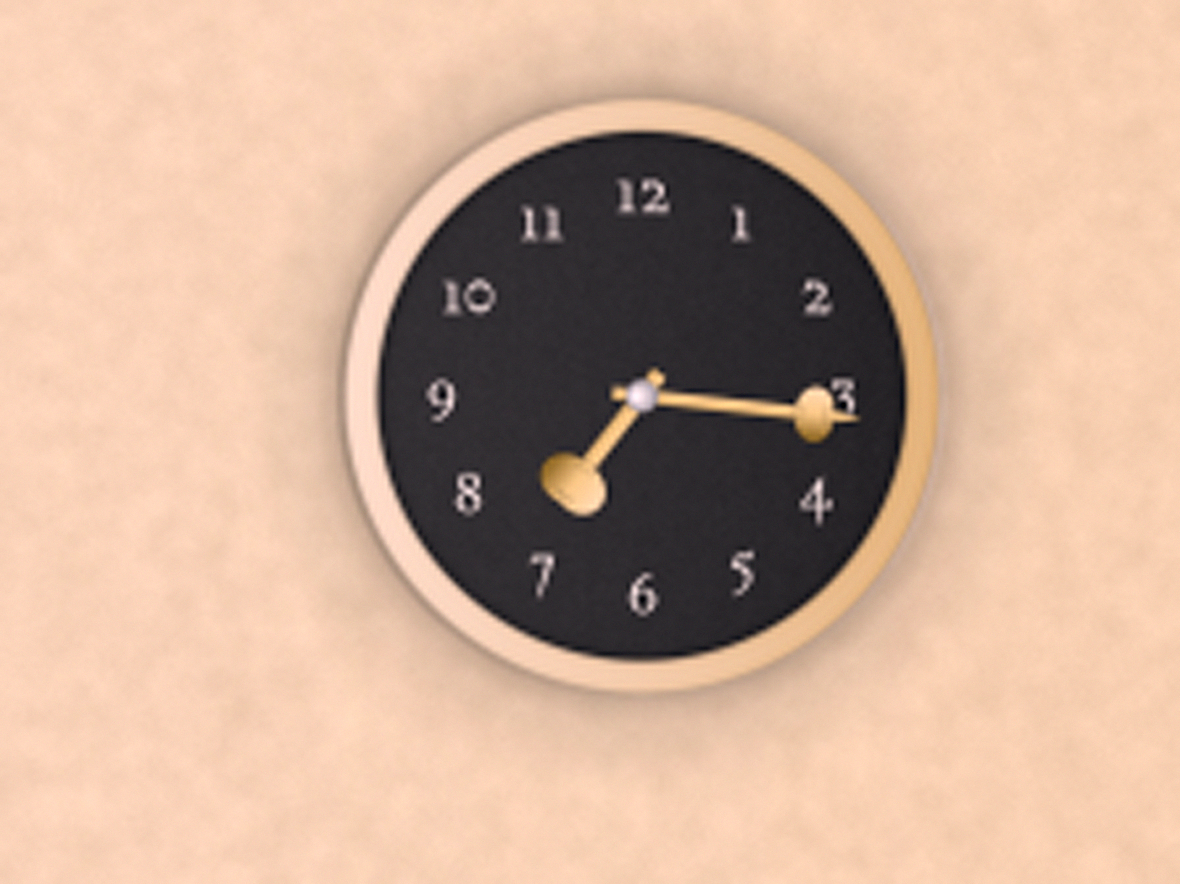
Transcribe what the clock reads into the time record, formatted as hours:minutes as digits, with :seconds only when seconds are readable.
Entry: 7:16
